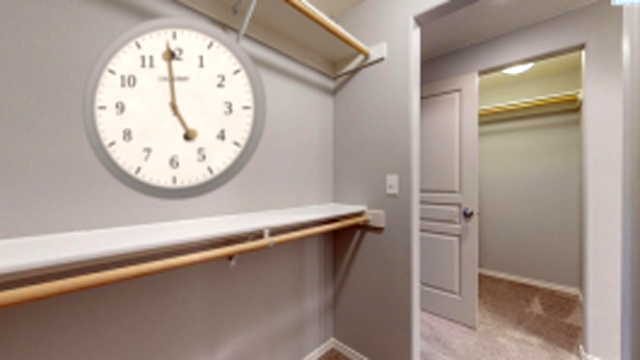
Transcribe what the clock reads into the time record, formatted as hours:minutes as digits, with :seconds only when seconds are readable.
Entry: 4:59
